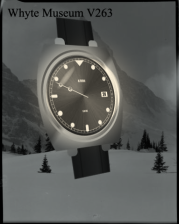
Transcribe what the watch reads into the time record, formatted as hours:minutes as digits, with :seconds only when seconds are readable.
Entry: 9:49
